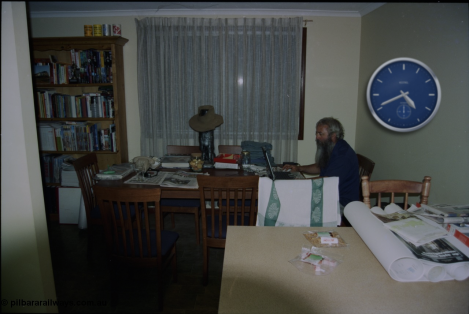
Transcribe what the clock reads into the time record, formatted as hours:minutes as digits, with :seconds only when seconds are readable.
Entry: 4:41
